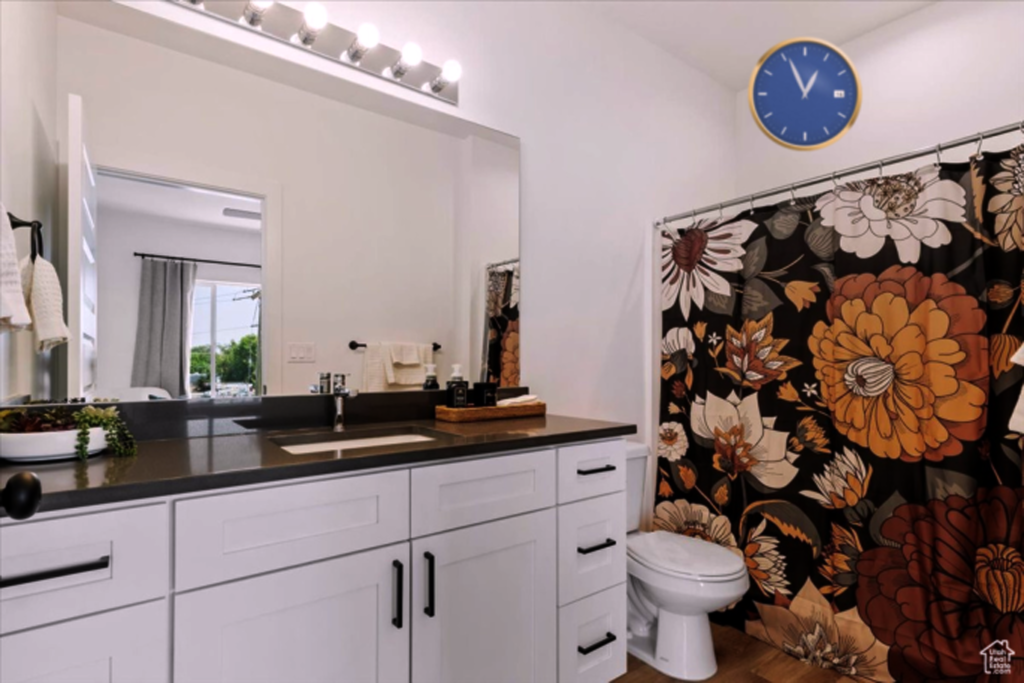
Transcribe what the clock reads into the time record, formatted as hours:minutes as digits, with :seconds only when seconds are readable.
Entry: 12:56
